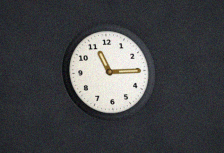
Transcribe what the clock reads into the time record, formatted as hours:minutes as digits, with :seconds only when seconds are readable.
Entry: 11:15
